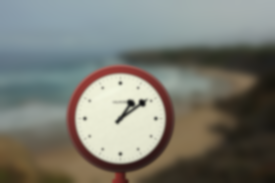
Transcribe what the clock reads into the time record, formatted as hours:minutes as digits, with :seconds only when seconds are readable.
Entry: 1:09
